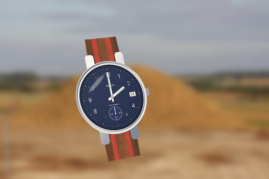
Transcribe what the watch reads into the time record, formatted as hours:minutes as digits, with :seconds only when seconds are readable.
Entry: 2:00
